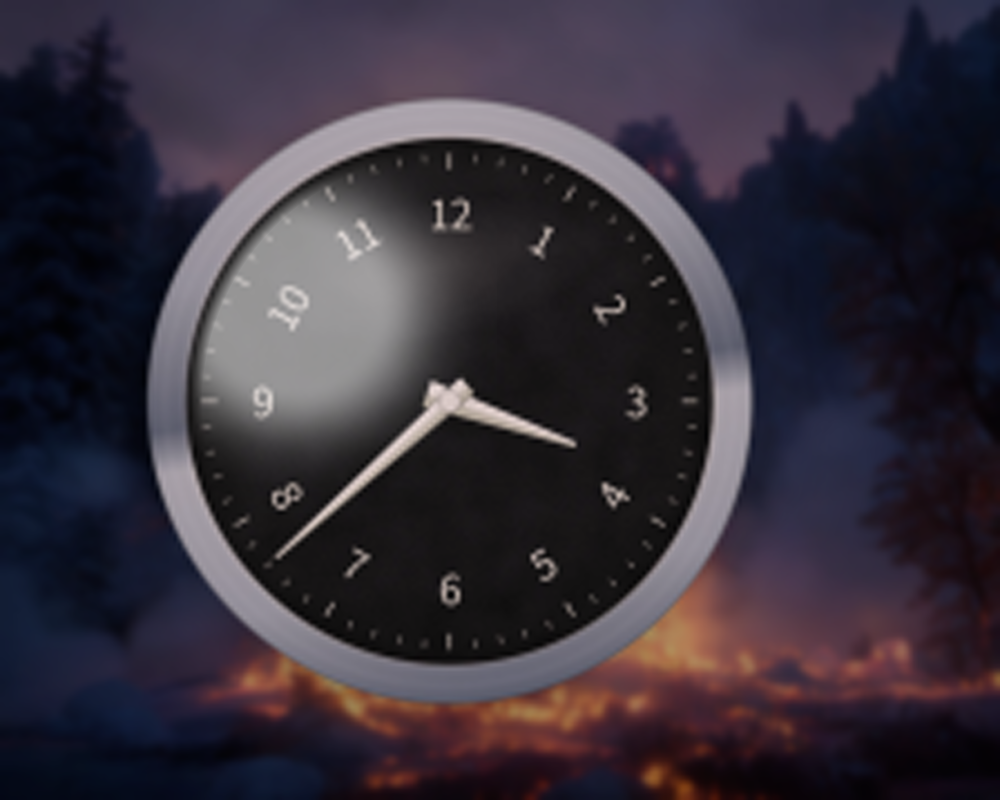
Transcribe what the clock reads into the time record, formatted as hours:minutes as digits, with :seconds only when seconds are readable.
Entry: 3:38
